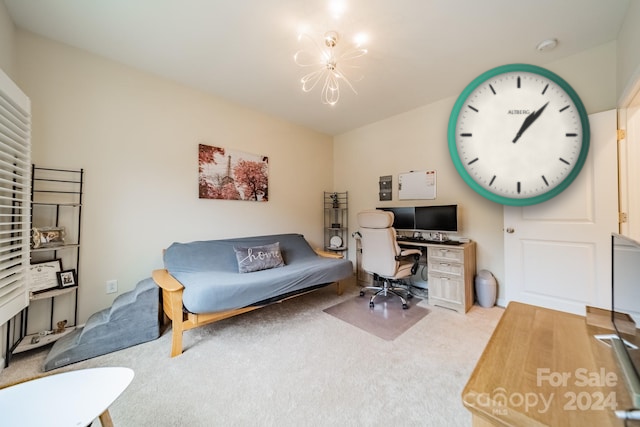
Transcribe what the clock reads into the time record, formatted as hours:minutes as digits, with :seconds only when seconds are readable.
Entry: 1:07
